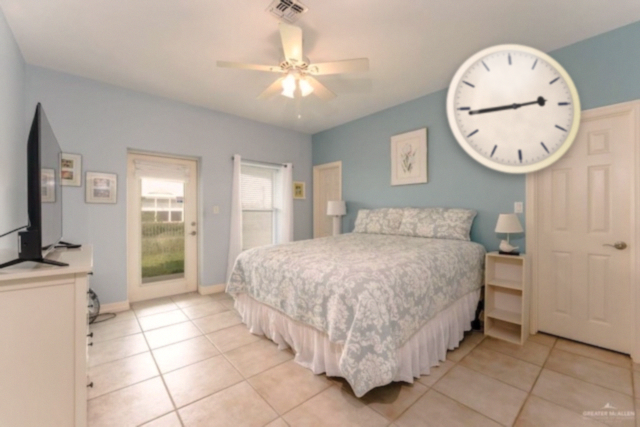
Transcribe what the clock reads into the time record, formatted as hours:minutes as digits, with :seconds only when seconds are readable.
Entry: 2:44
